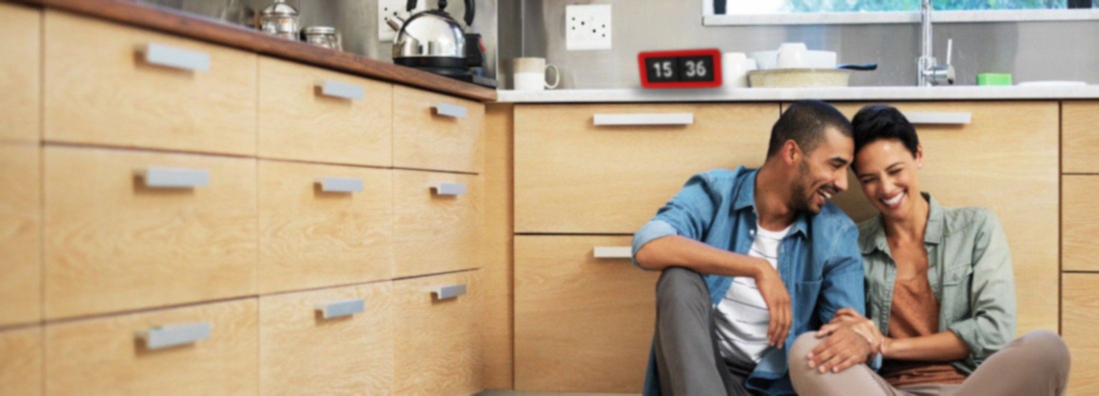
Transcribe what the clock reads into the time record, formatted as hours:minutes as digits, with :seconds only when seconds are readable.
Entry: 15:36
